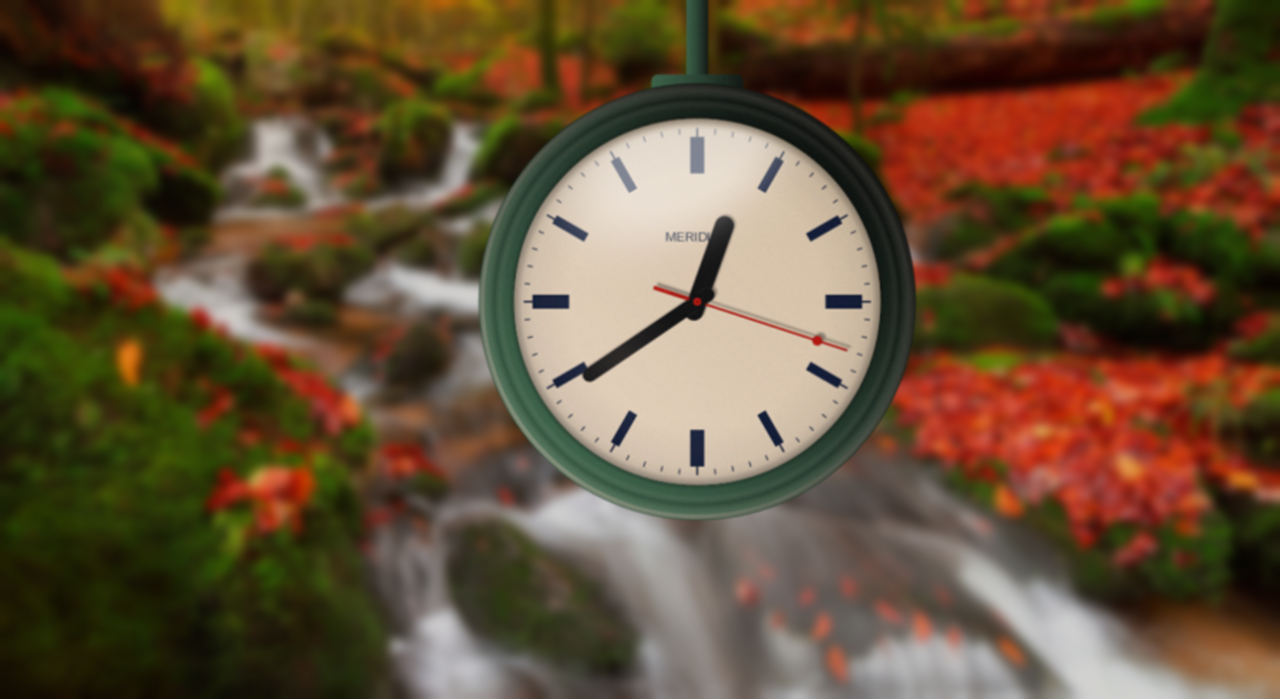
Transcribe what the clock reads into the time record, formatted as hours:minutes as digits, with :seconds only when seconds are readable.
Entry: 12:39:18
